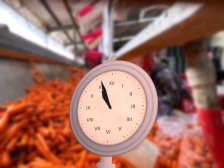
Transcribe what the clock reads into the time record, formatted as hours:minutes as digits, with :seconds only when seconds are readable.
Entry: 10:56
